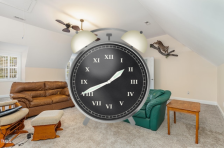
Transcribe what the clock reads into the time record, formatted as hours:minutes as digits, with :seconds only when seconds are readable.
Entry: 1:41
